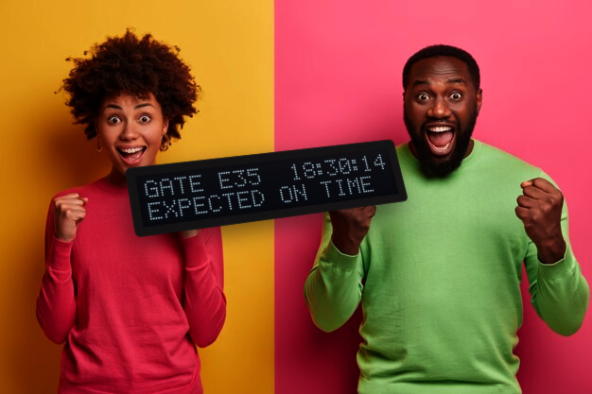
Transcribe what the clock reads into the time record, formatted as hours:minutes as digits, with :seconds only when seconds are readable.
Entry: 18:30:14
